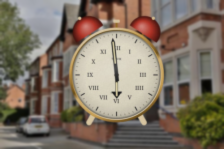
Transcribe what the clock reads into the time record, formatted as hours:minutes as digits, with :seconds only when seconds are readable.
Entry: 5:59
